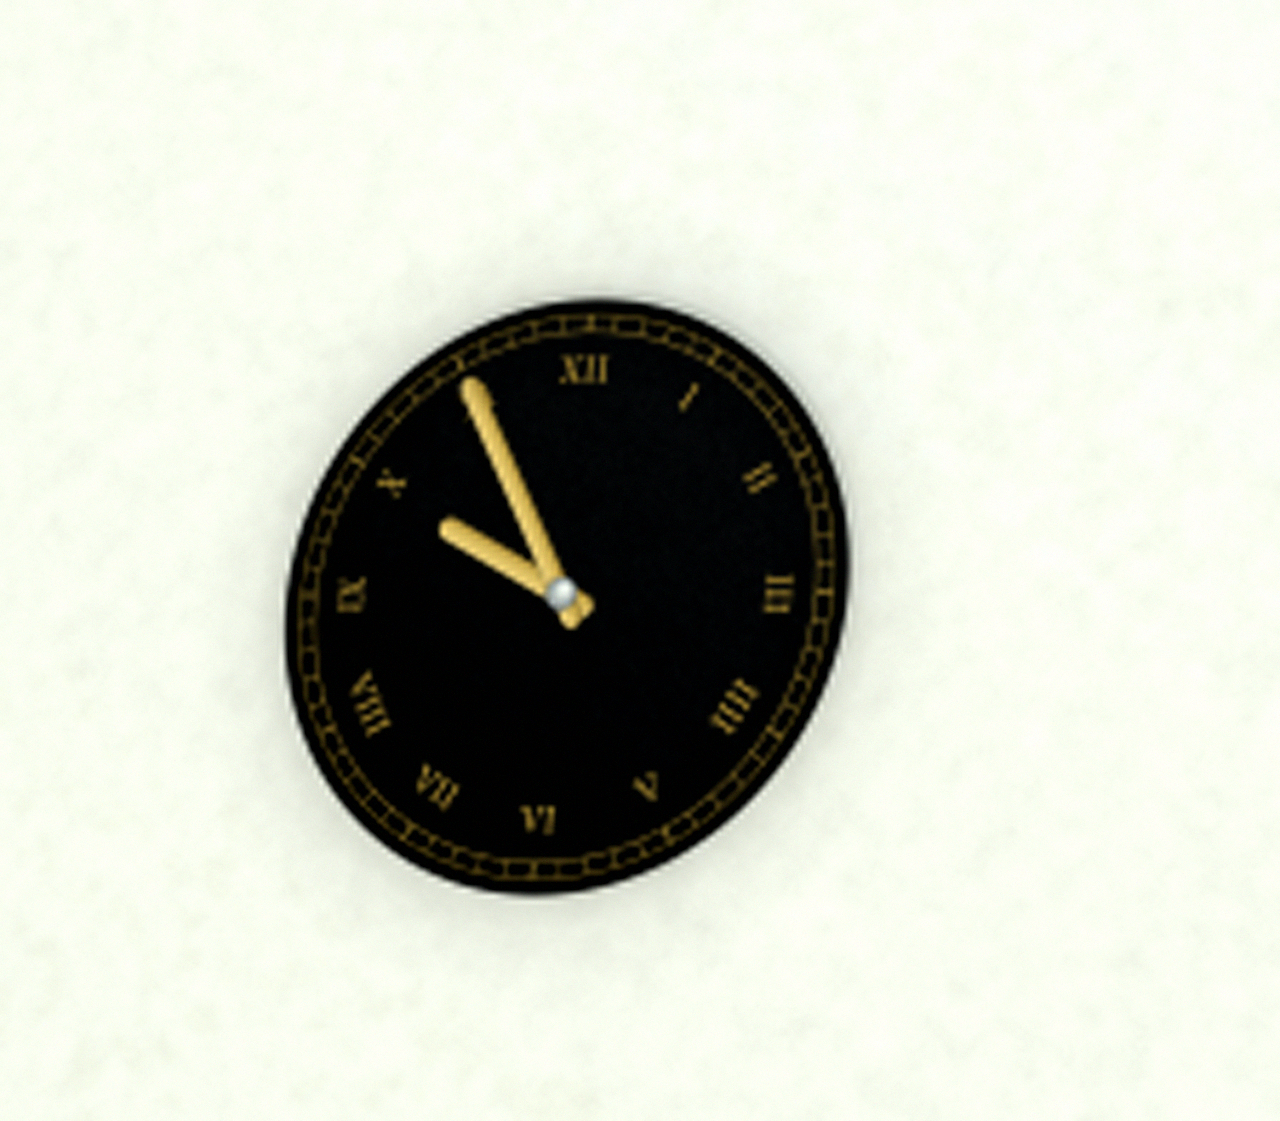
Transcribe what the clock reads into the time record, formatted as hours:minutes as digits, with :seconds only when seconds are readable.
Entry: 9:55
